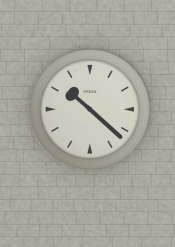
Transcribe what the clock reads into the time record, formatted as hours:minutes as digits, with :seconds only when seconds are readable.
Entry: 10:22
